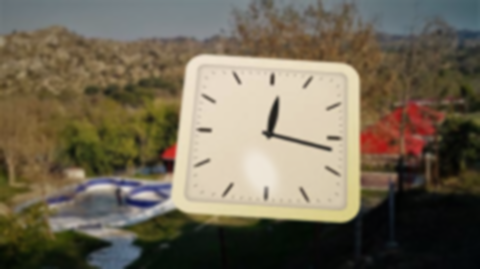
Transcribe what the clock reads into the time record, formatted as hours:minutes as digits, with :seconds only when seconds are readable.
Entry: 12:17
